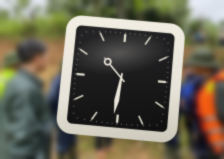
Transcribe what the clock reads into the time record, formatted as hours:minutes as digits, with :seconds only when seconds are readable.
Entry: 10:31
